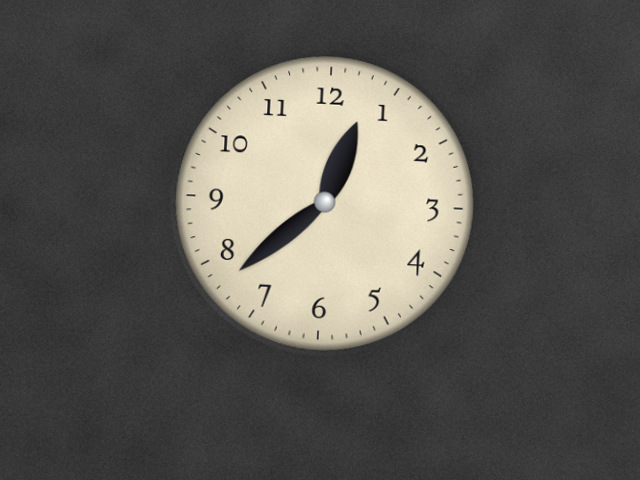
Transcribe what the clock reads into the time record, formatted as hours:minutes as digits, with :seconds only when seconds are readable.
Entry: 12:38
